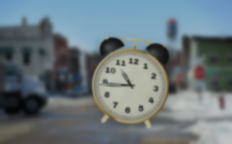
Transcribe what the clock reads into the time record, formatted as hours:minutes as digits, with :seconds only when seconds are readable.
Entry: 10:44
